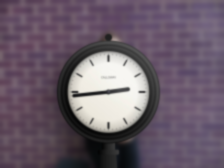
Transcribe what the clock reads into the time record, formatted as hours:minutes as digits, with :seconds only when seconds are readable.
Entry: 2:44
